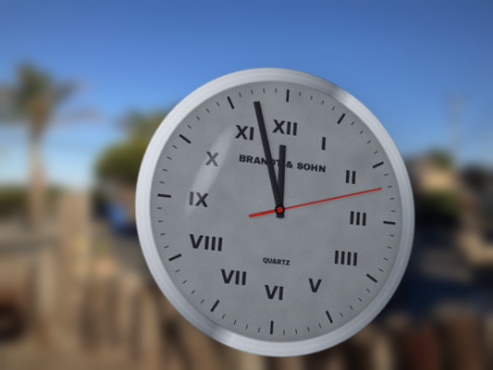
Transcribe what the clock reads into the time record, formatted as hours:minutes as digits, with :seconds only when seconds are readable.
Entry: 11:57:12
